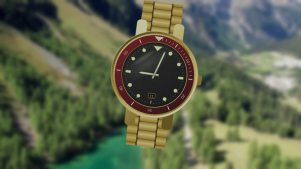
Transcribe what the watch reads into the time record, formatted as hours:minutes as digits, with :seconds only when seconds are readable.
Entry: 9:03
